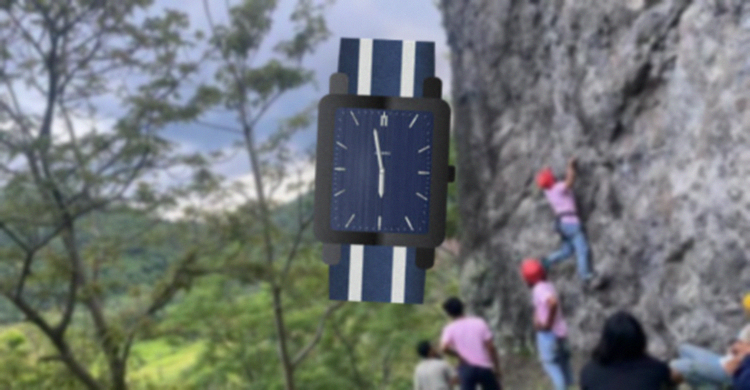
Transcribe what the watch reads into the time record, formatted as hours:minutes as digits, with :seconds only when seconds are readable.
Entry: 5:58
